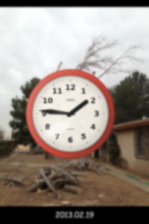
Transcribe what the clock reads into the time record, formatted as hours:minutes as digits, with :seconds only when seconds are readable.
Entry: 1:46
